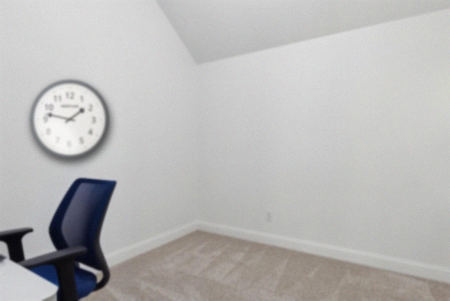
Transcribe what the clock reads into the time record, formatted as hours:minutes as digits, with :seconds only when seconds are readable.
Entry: 1:47
